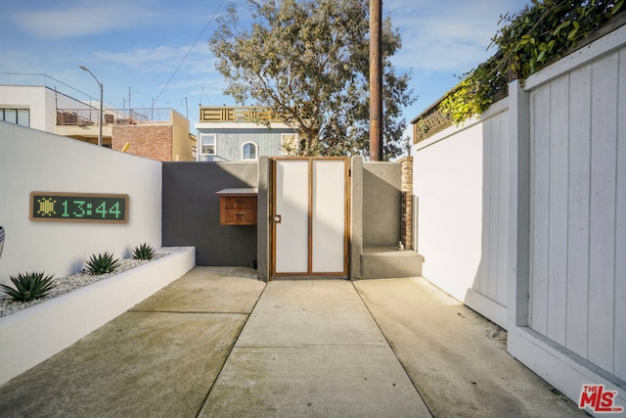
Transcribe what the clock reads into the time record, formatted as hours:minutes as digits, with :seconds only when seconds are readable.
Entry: 13:44
